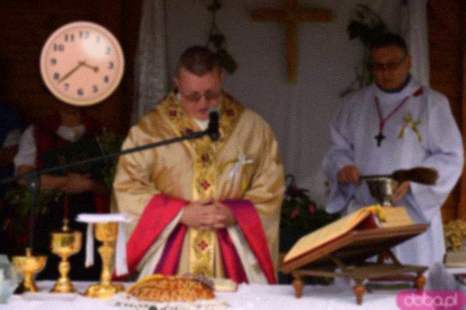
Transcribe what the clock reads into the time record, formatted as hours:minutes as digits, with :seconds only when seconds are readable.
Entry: 3:38
